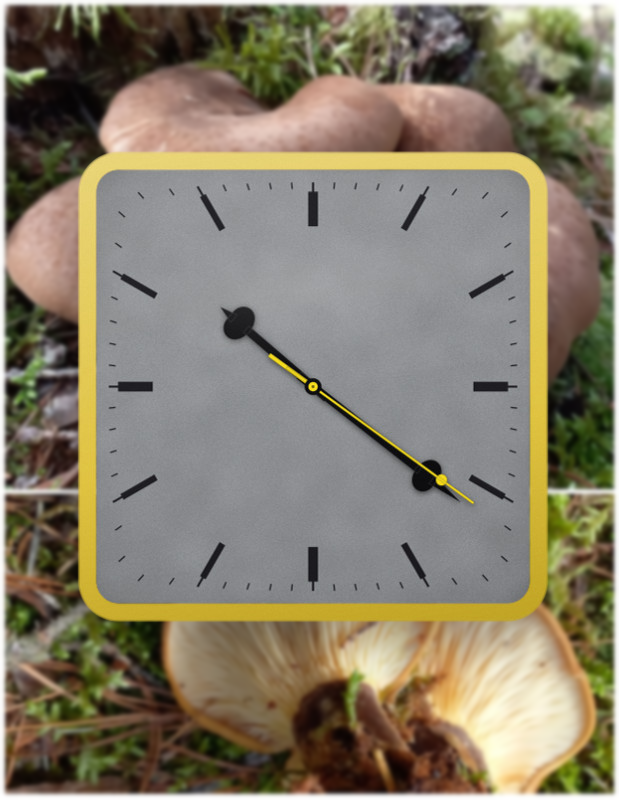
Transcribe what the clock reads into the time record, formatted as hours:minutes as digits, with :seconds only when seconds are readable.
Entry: 10:21:21
